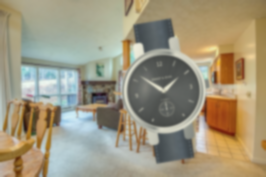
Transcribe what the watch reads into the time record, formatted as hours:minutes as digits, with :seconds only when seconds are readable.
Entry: 1:52
